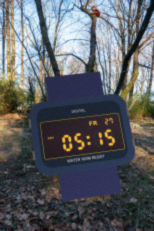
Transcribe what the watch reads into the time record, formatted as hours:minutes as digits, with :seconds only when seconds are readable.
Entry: 5:15
